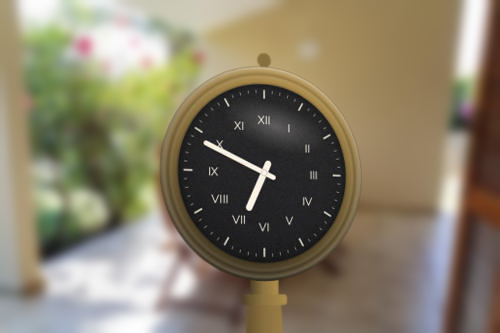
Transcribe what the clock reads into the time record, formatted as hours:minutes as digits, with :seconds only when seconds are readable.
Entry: 6:49
